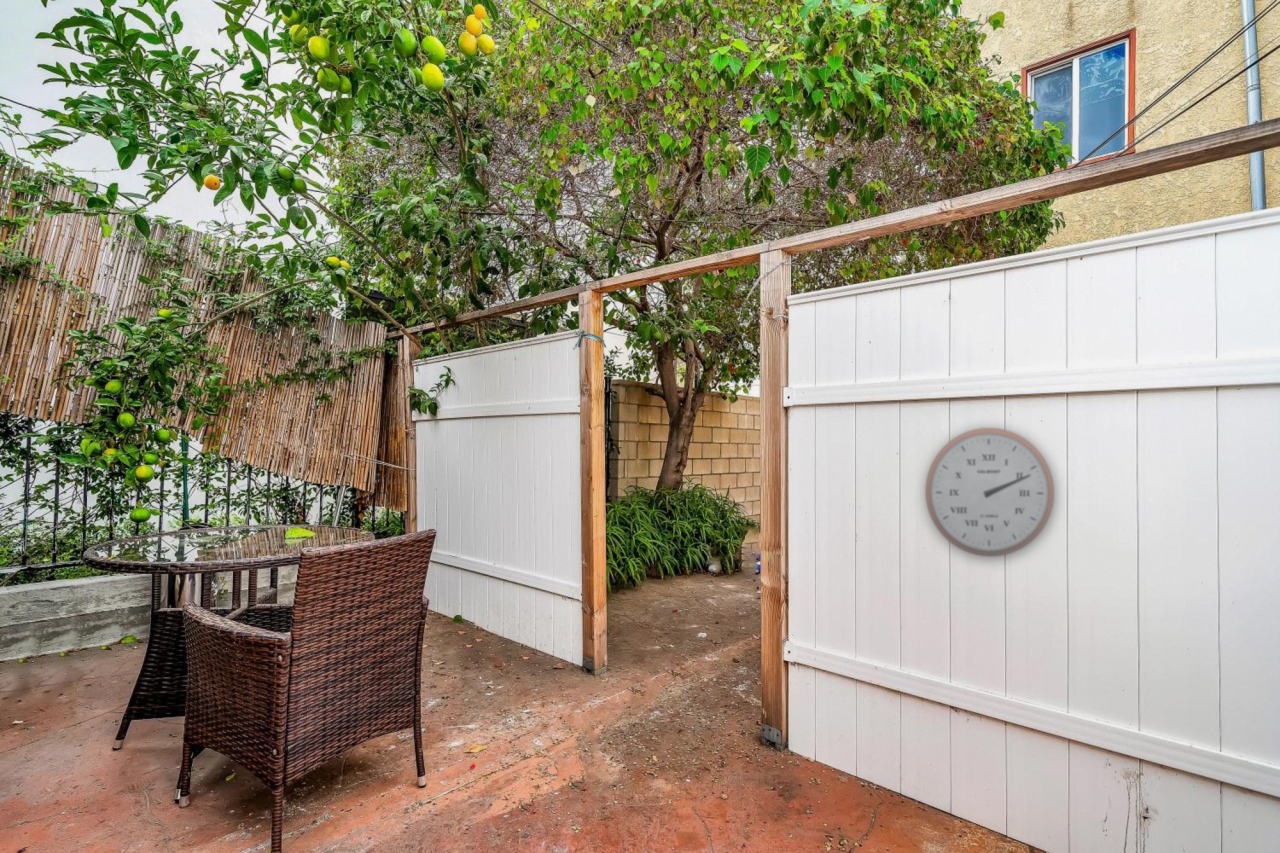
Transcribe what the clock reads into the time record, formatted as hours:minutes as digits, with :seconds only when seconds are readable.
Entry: 2:11
